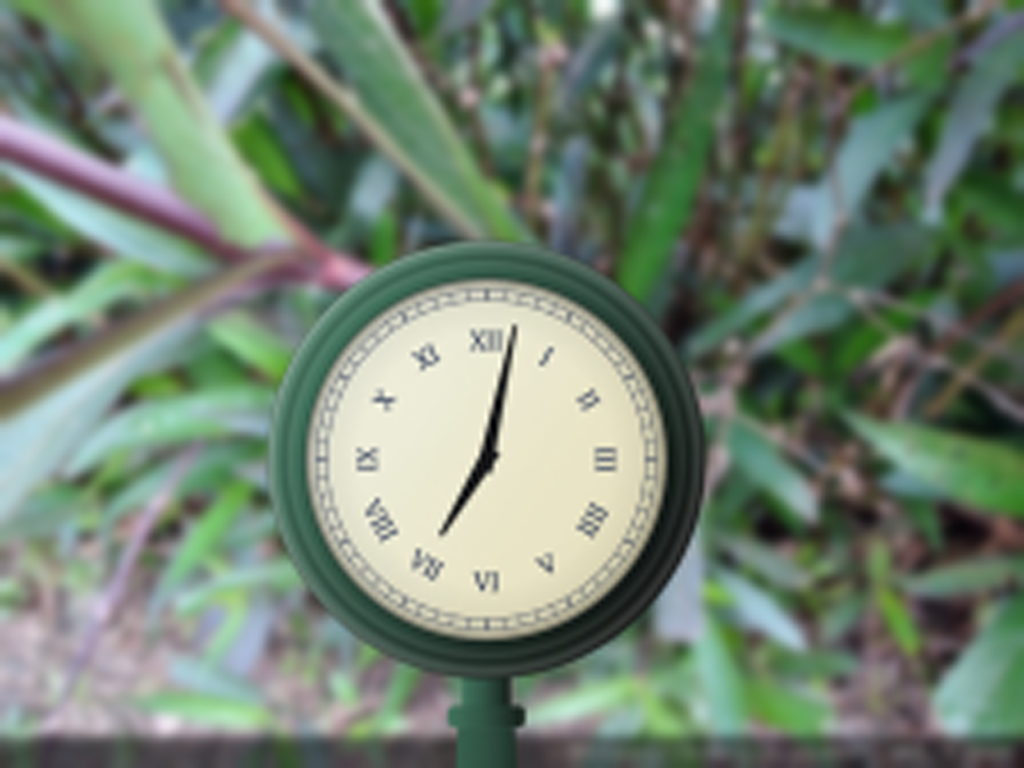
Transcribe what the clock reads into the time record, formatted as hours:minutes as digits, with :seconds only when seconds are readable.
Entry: 7:02
